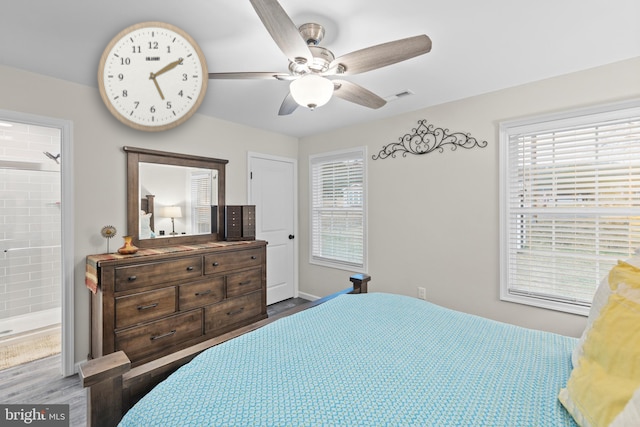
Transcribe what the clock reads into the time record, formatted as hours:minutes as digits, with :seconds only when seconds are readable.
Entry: 5:10
